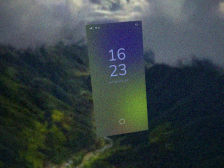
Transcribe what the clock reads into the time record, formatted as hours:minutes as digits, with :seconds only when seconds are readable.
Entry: 16:23
